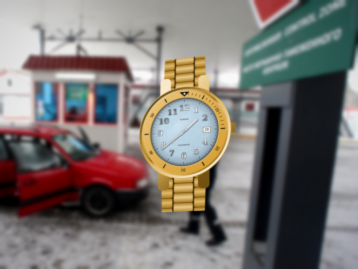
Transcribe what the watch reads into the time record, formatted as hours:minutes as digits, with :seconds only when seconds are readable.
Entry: 1:39
